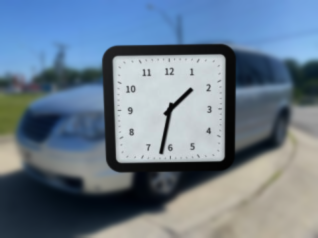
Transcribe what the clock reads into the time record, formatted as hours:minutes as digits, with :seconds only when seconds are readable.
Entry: 1:32
